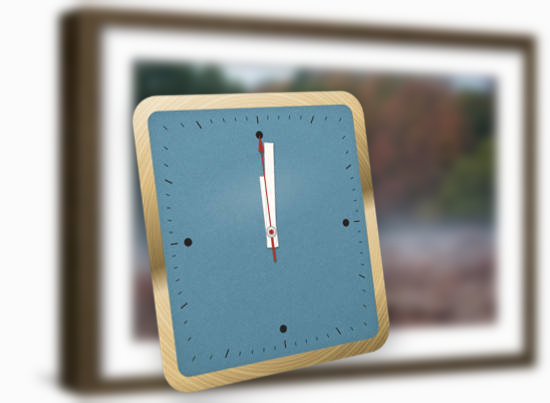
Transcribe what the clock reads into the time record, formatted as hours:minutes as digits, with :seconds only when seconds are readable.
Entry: 12:01:00
